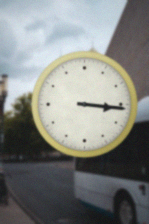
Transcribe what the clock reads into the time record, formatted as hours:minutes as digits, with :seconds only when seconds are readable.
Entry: 3:16
